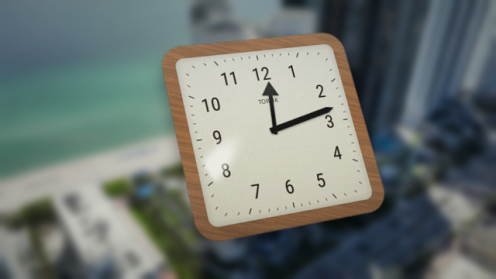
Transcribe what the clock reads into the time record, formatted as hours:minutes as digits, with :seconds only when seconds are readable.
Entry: 12:13
